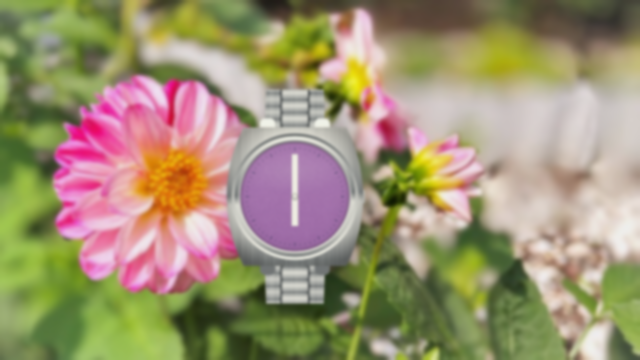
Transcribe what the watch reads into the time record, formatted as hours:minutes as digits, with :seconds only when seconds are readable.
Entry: 6:00
